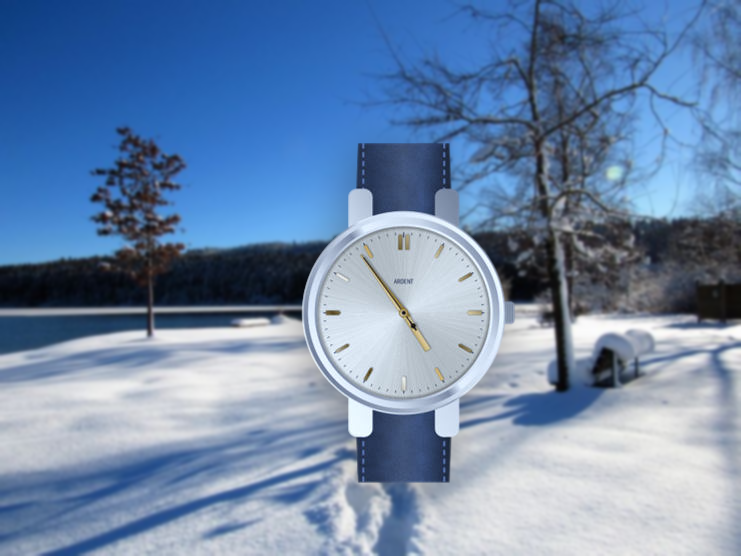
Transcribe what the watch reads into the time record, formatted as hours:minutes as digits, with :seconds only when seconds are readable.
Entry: 4:53:54
